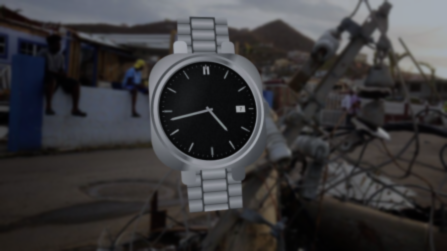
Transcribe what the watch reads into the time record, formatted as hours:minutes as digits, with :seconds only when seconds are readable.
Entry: 4:43
